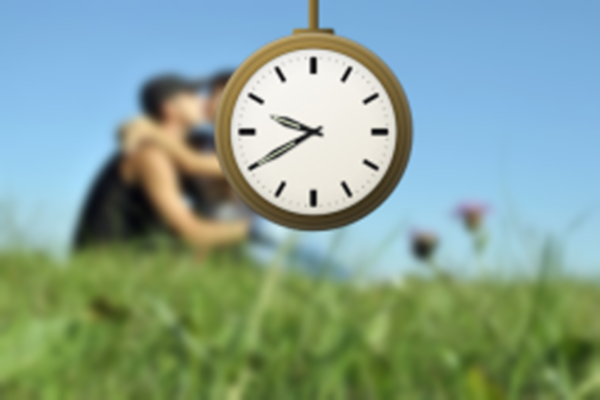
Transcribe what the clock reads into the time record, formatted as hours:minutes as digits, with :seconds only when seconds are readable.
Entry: 9:40
